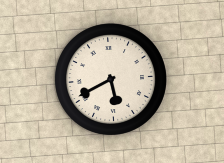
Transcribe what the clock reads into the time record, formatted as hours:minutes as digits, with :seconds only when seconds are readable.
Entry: 5:41
